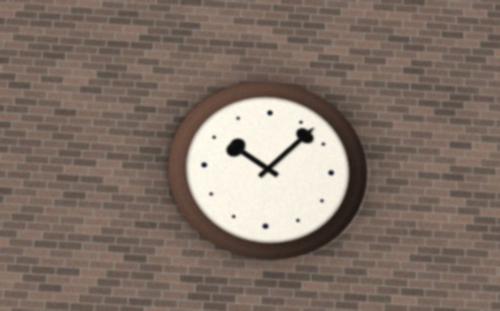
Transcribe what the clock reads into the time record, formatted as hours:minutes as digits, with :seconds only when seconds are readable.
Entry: 10:07
